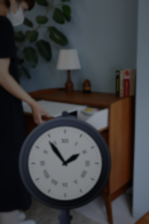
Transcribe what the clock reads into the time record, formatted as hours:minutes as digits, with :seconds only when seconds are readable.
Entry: 1:54
